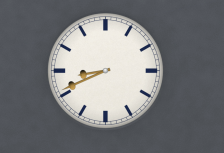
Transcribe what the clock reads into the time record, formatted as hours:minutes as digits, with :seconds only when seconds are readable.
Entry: 8:41
